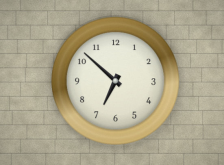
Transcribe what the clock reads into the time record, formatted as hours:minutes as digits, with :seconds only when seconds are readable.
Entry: 6:52
